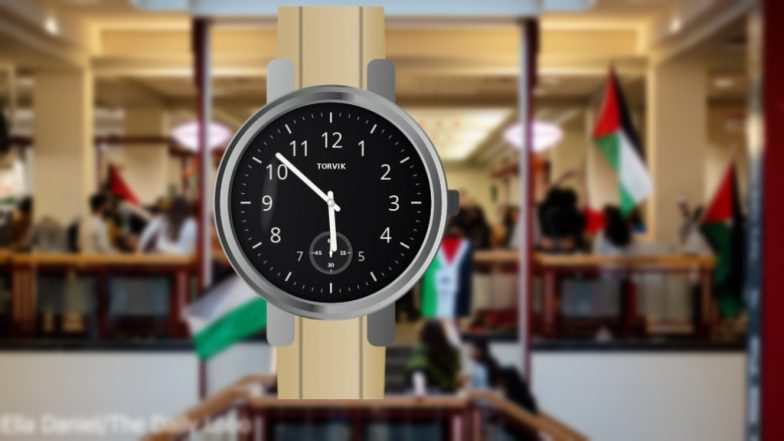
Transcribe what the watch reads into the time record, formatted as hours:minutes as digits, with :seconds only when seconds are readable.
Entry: 5:52
